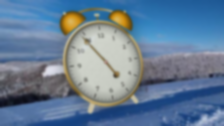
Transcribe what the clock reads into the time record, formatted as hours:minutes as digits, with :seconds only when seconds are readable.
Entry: 4:54
